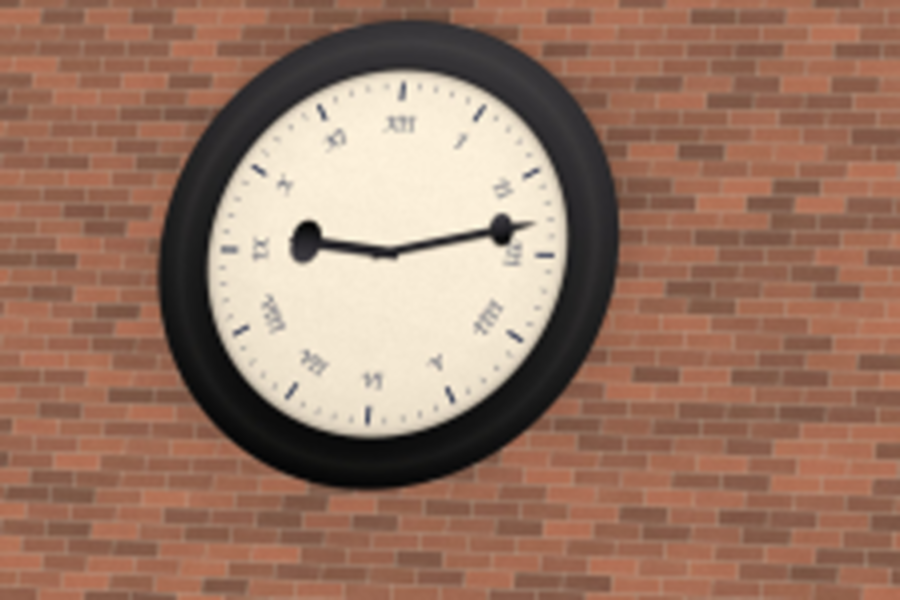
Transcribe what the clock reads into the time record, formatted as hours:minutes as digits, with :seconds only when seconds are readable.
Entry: 9:13
